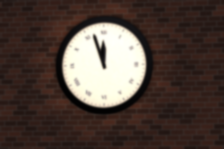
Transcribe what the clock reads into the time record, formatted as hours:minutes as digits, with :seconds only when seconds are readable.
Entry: 11:57
